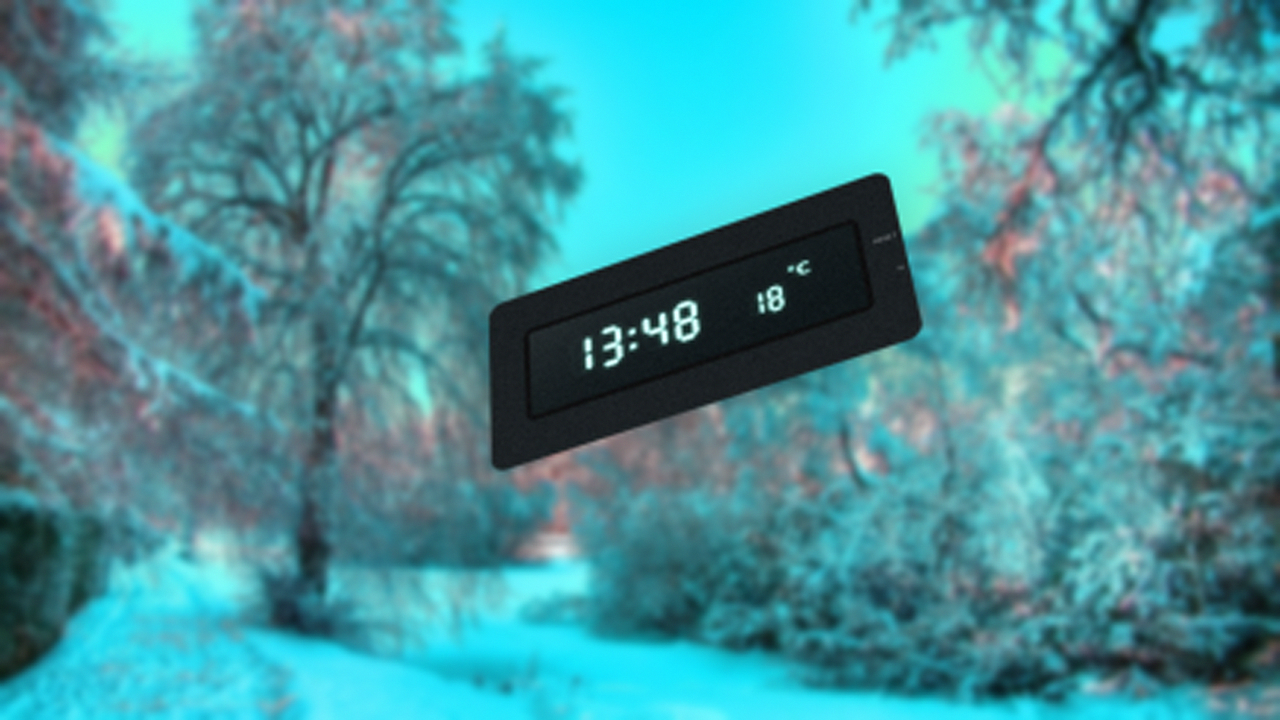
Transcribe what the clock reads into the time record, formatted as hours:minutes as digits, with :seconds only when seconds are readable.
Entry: 13:48
